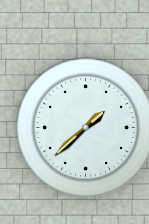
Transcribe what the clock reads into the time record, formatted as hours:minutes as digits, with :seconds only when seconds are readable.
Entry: 1:38
